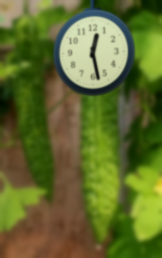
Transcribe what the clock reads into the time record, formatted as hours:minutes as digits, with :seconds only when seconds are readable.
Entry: 12:28
